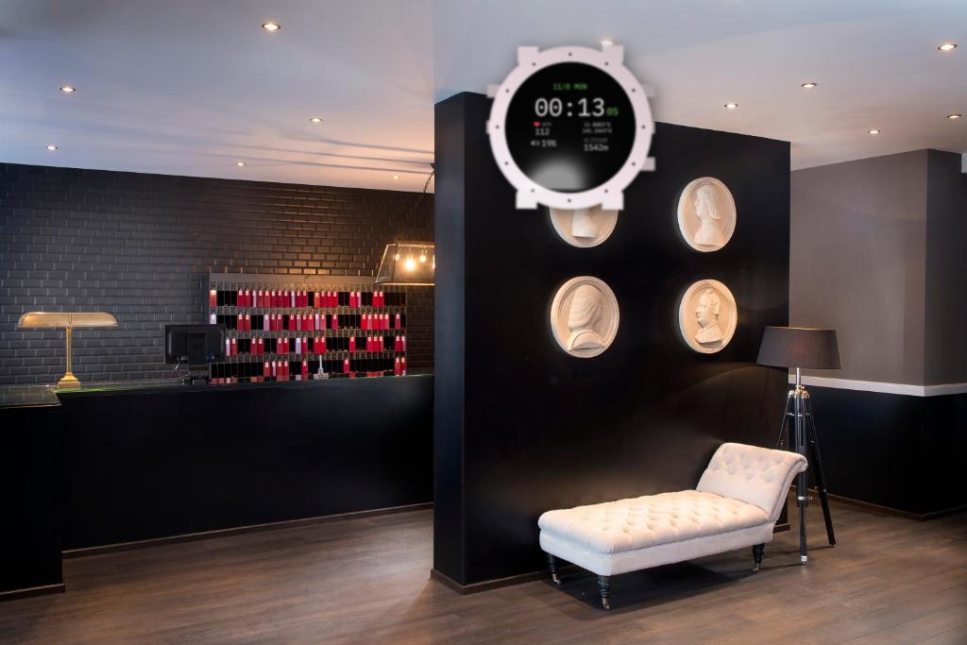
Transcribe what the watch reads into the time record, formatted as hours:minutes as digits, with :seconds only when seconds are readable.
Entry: 0:13
